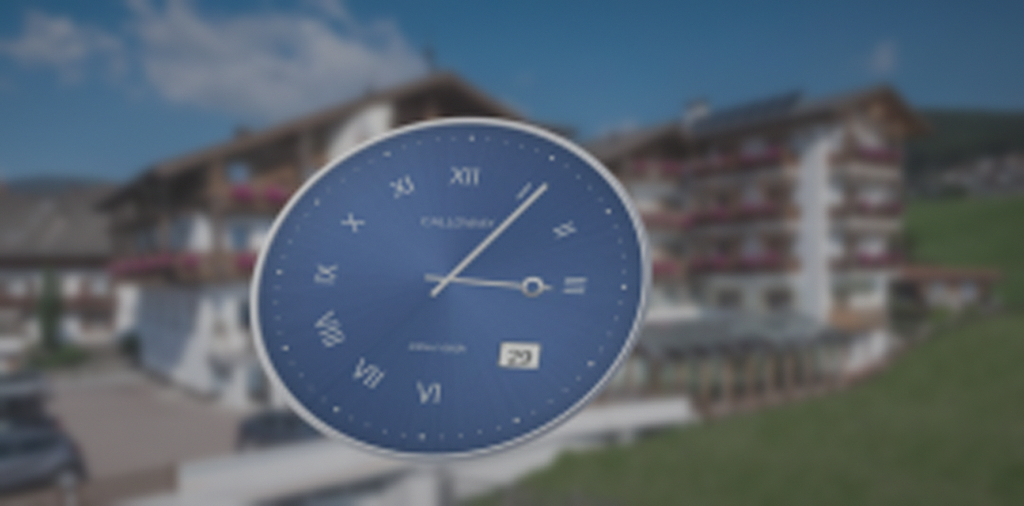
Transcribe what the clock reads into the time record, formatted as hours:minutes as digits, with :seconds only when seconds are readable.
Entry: 3:06
